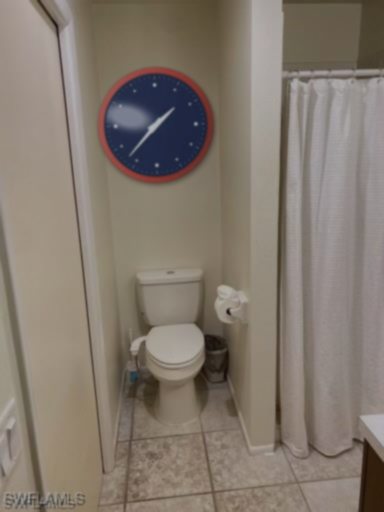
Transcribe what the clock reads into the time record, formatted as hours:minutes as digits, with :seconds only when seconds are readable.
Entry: 1:37
